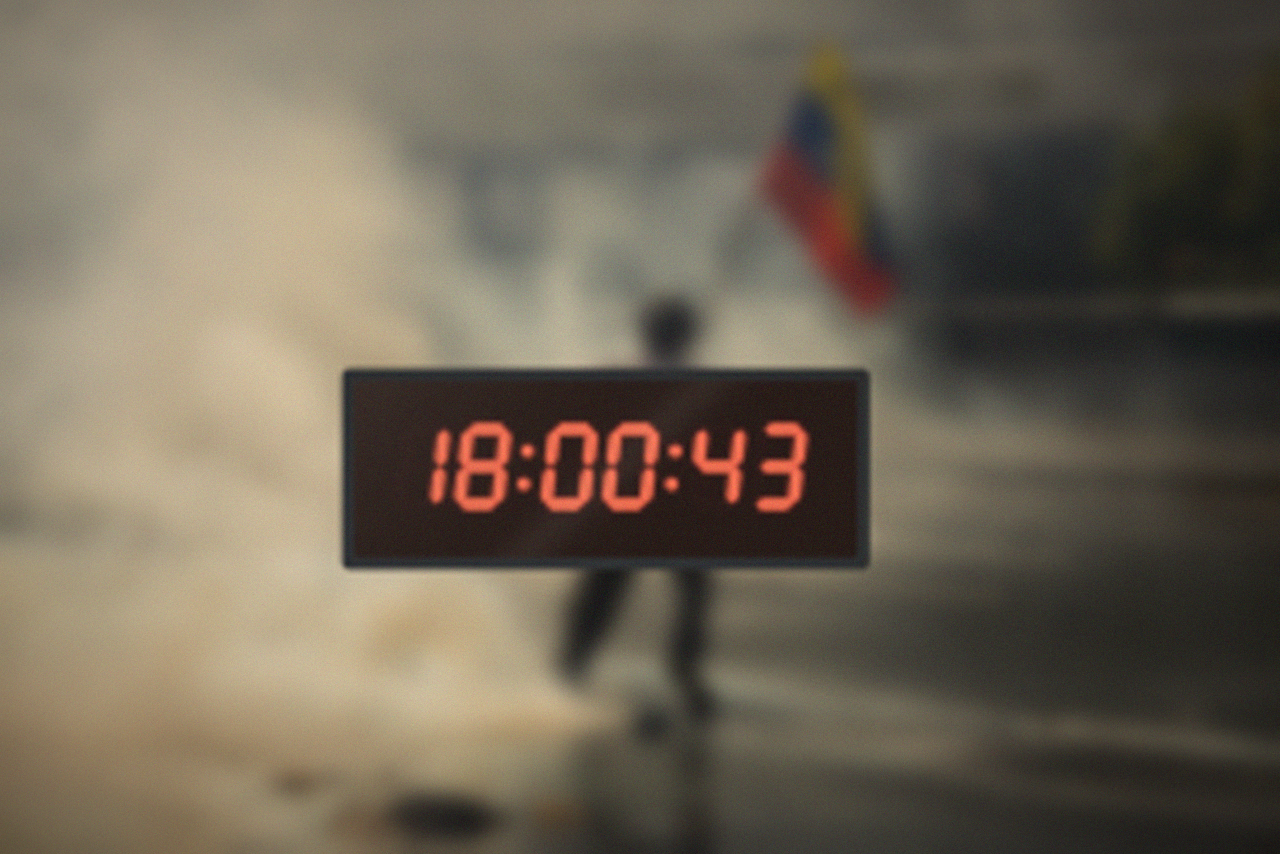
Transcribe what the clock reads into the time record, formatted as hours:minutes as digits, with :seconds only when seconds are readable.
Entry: 18:00:43
